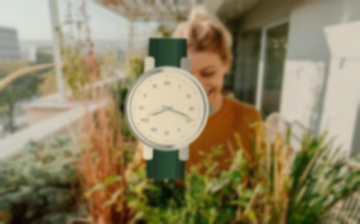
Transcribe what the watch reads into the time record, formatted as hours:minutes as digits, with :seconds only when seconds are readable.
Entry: 8:19
